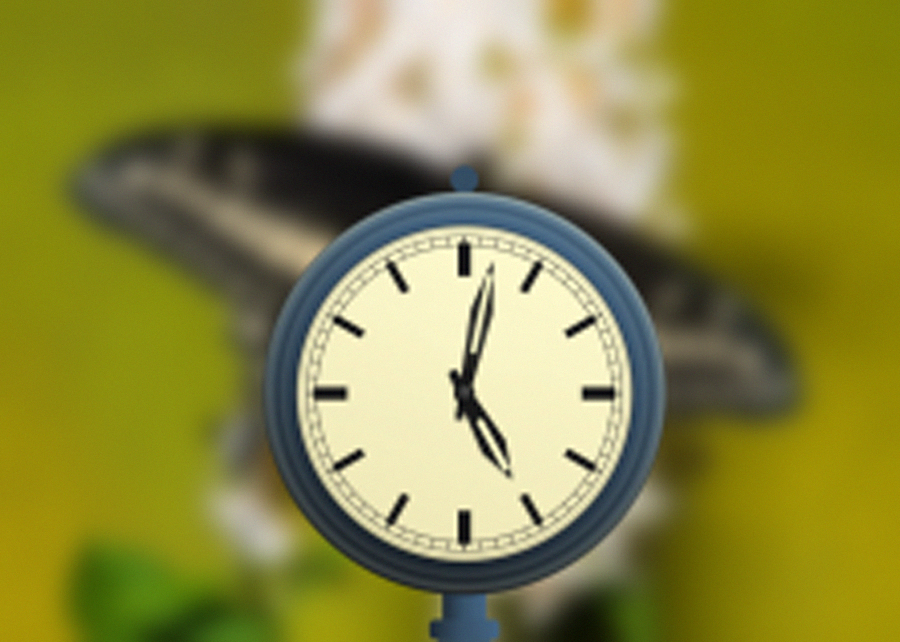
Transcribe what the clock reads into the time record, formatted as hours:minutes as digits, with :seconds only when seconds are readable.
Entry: 5:02
